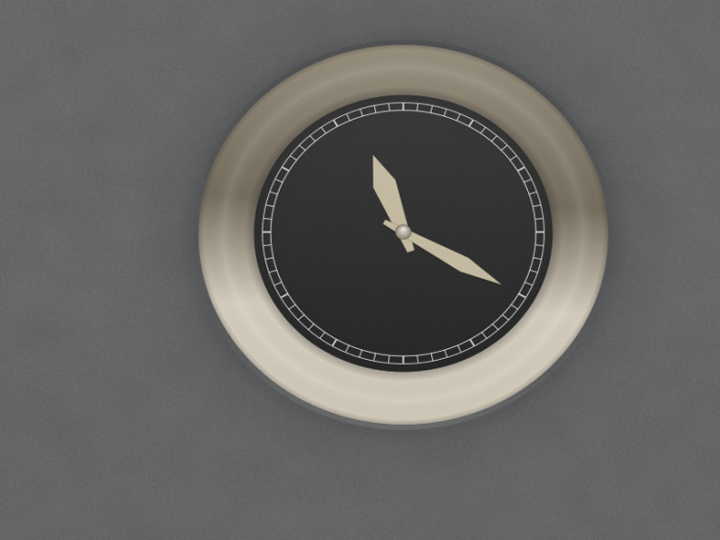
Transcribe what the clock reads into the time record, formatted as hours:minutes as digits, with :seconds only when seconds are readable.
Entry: 11:20
